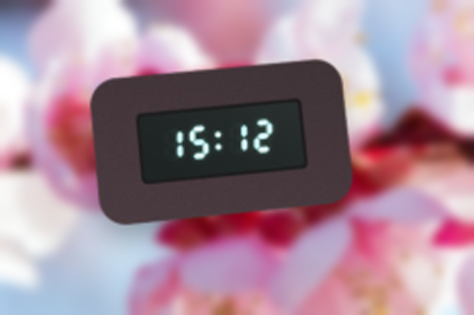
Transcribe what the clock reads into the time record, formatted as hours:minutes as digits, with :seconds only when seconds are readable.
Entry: 15:12
